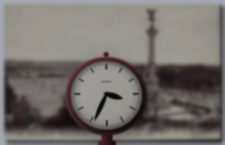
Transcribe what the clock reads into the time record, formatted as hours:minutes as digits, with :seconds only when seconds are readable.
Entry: 3:34
